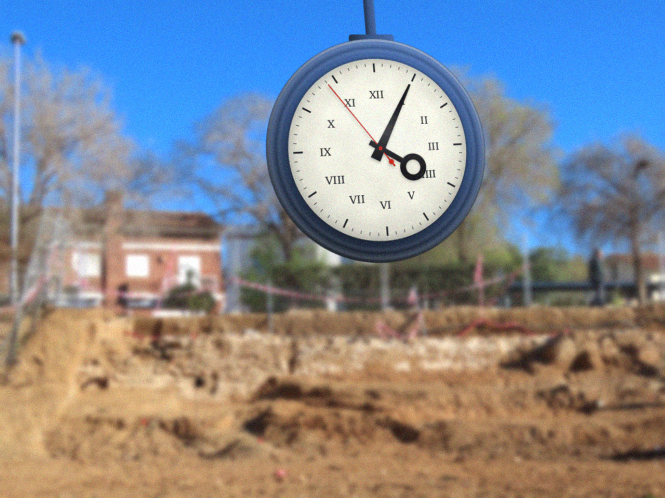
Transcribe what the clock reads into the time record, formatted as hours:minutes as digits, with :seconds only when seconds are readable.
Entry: 4:04:54
